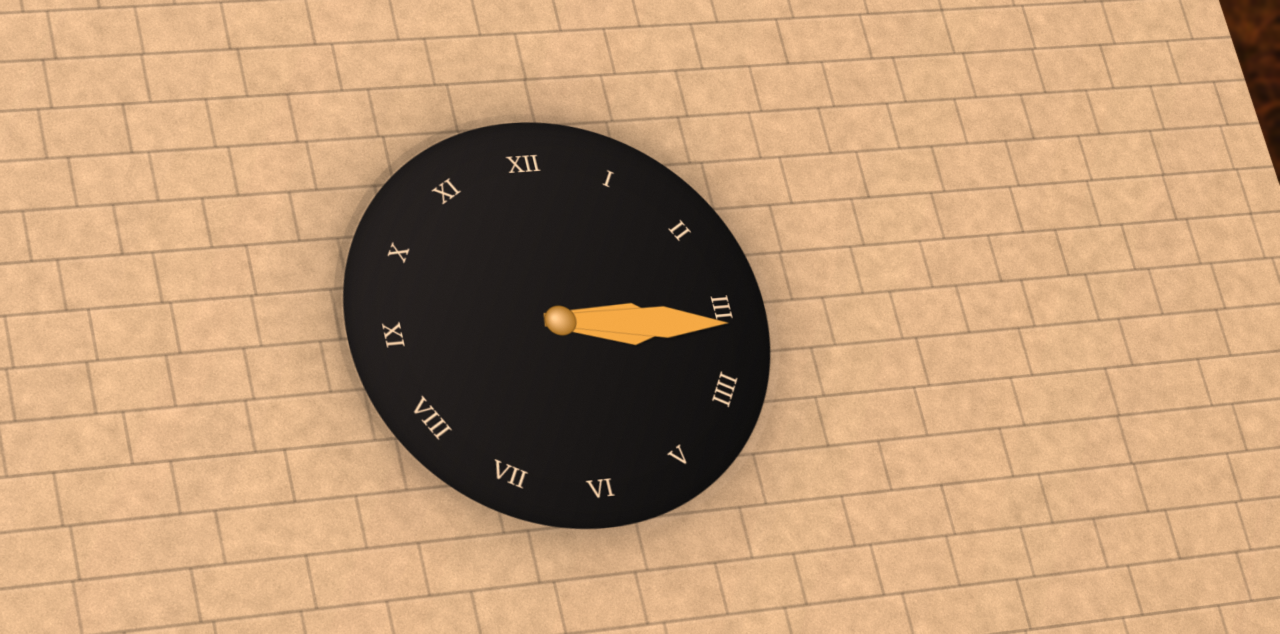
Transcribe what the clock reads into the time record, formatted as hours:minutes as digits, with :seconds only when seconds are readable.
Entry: 3:16
